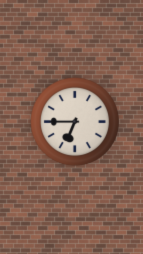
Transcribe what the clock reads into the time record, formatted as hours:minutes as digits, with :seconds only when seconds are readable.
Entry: 6:45
